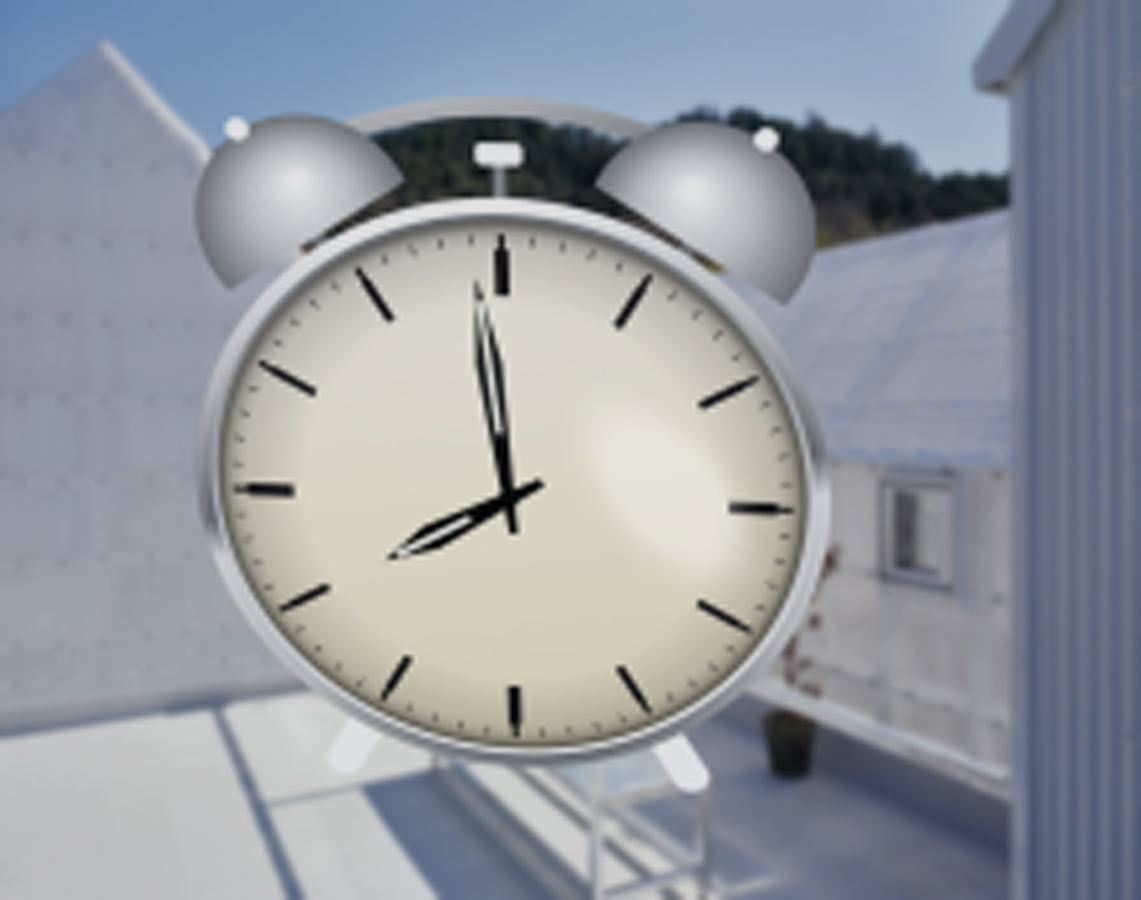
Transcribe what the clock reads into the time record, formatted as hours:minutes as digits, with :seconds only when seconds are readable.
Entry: 7:59
